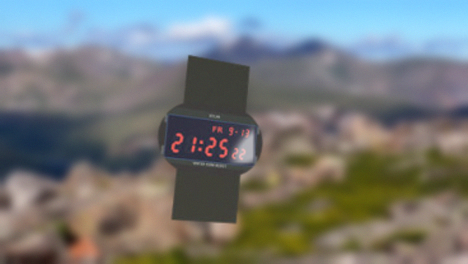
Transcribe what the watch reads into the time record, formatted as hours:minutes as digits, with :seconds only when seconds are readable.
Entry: 21:25:22
